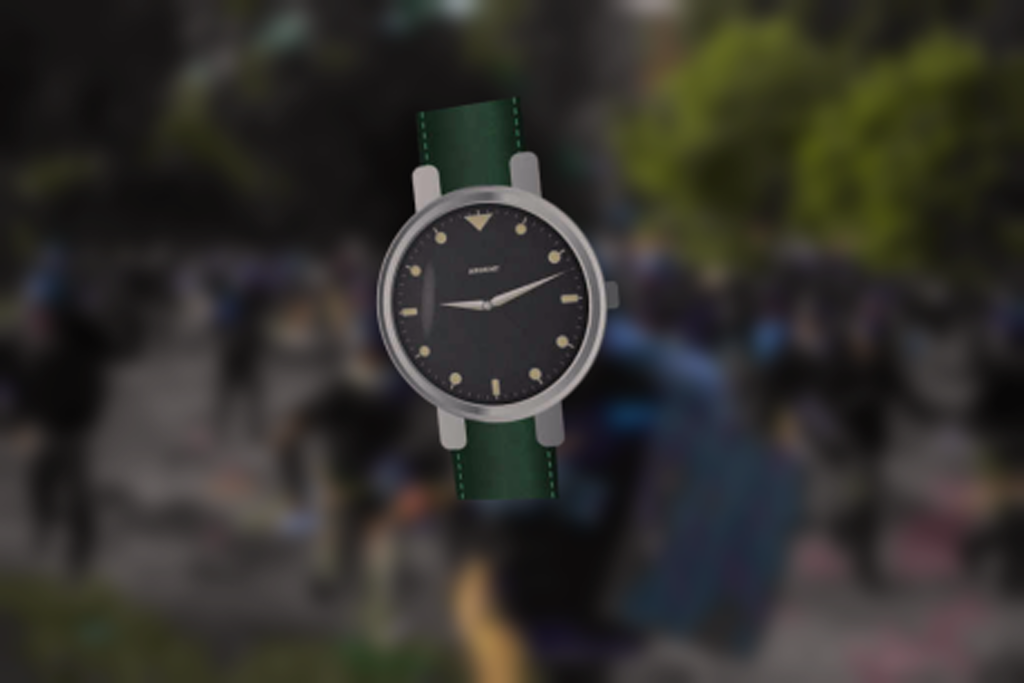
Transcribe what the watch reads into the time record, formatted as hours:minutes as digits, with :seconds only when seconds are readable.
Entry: 9:12
